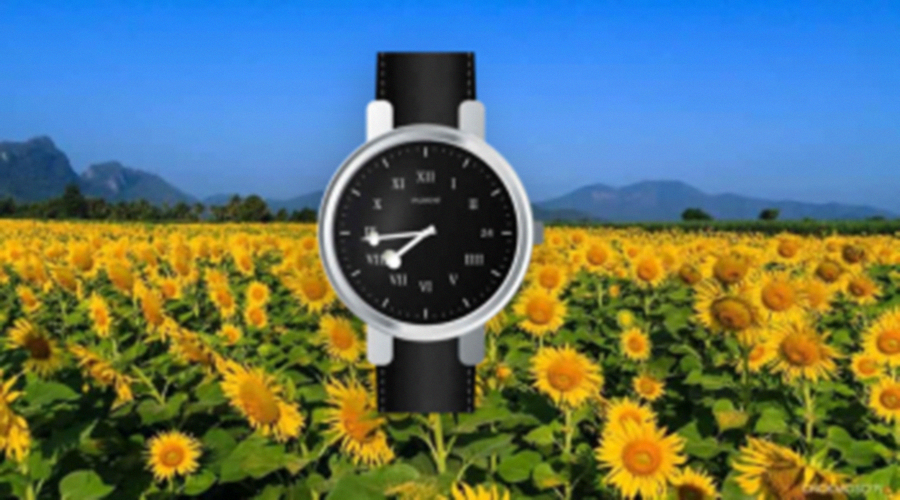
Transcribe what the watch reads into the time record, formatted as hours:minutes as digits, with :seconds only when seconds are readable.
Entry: 7:44
